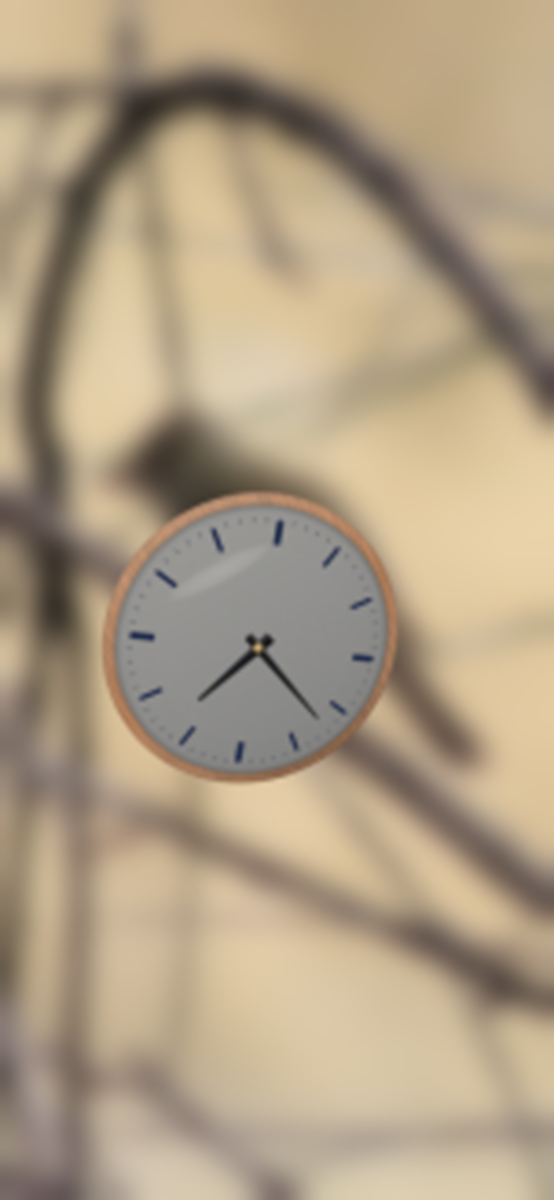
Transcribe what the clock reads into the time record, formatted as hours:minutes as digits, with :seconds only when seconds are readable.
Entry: 7:22
